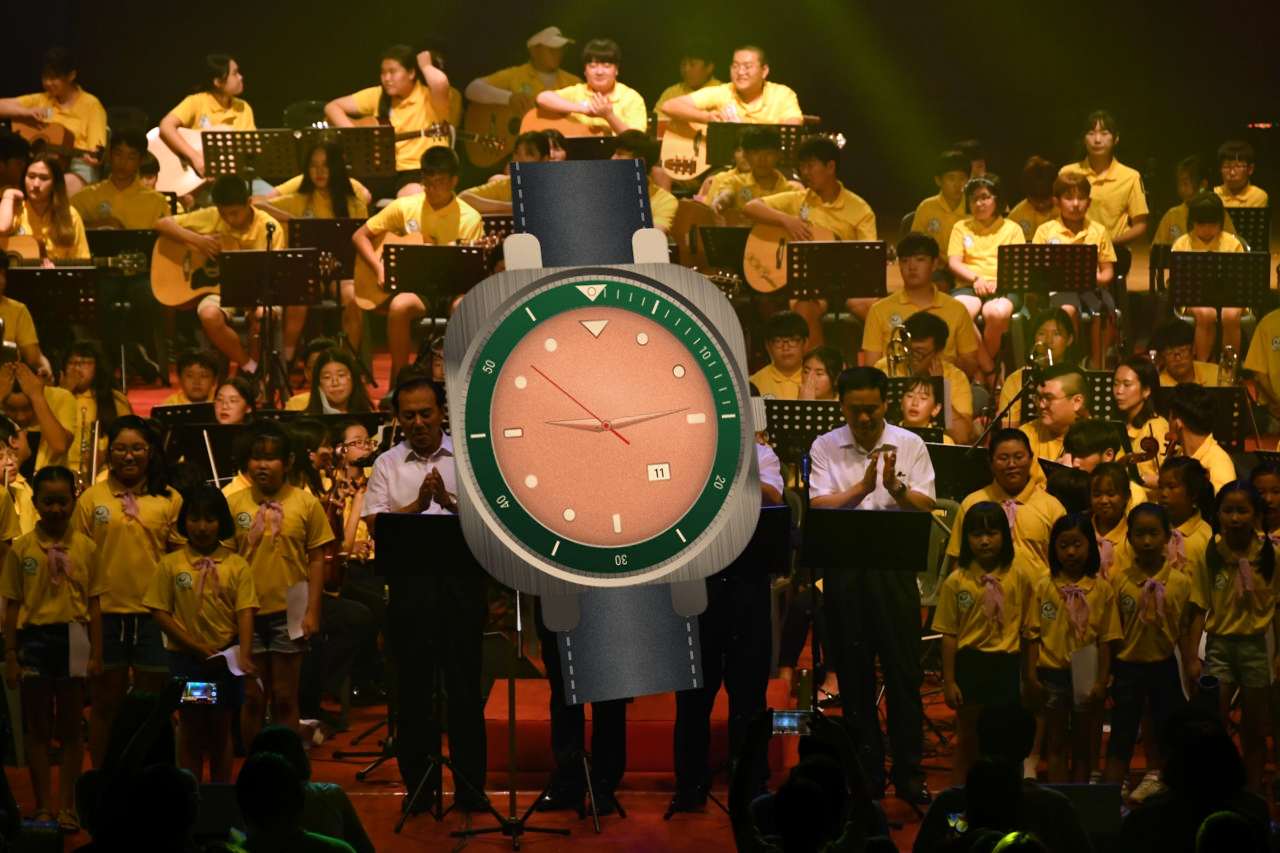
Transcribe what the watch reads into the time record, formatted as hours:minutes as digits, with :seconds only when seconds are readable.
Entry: 9:13:52
